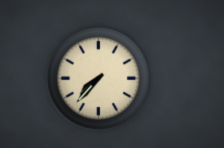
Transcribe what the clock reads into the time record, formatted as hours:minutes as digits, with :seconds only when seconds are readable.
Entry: 7:37
